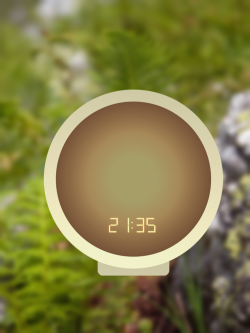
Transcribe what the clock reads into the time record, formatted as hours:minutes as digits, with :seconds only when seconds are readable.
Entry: 21:35
